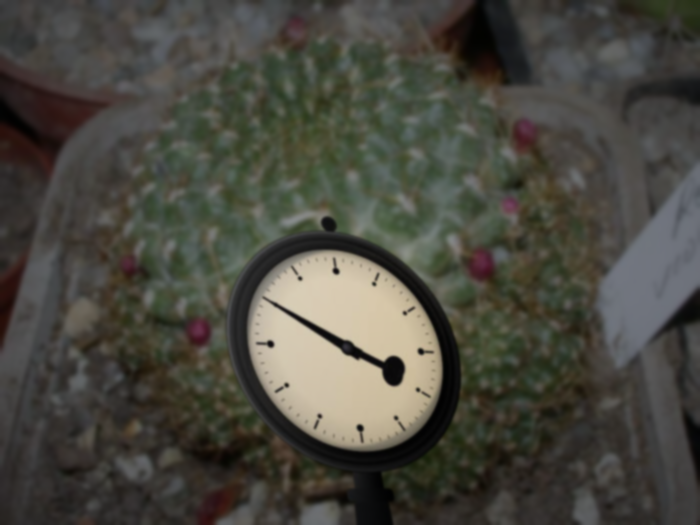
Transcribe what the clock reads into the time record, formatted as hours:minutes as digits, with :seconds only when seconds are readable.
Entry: 3:50
